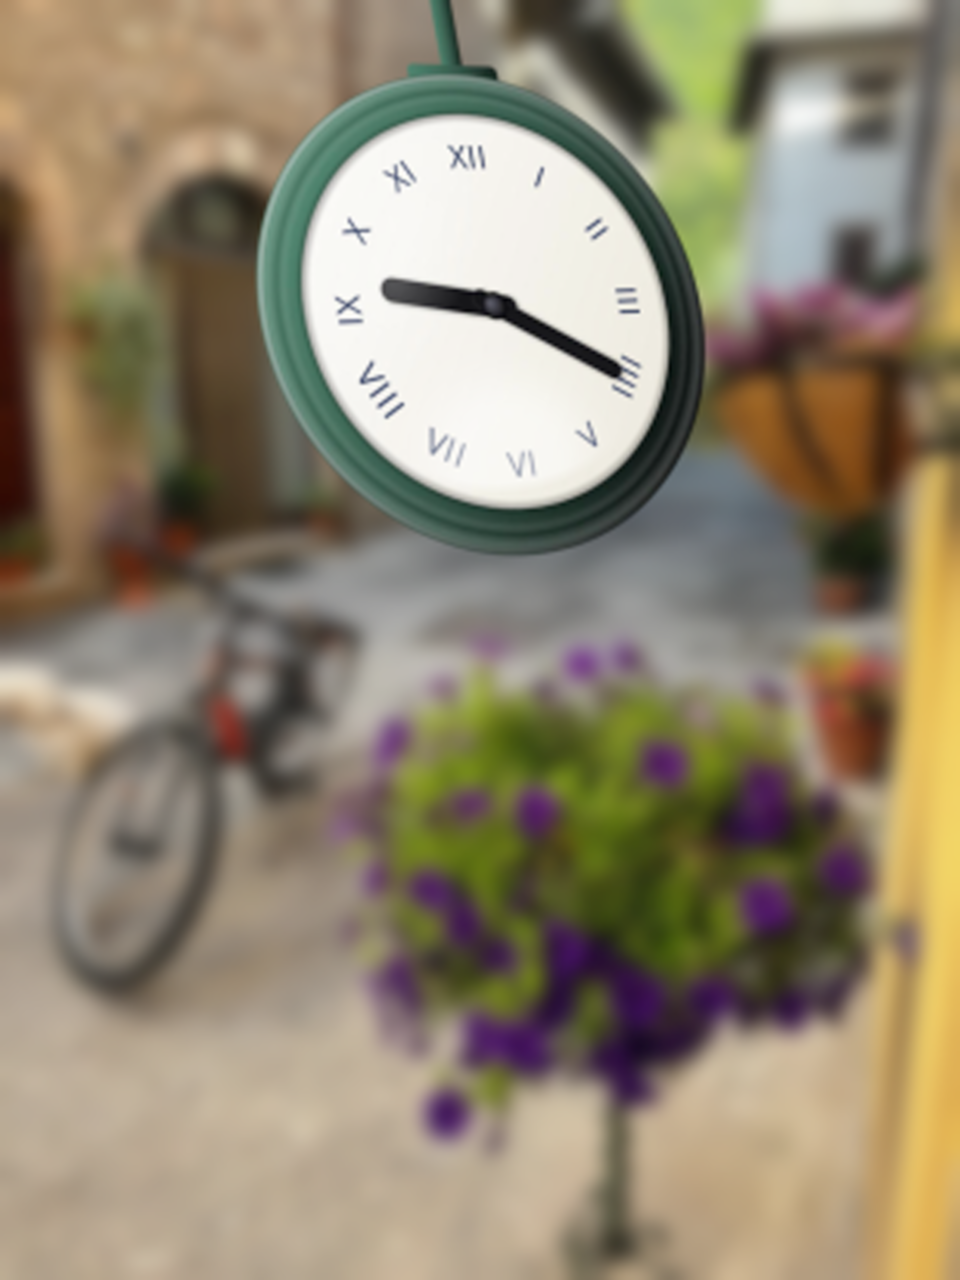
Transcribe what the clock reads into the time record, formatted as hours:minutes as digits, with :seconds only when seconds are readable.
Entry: 9:20
